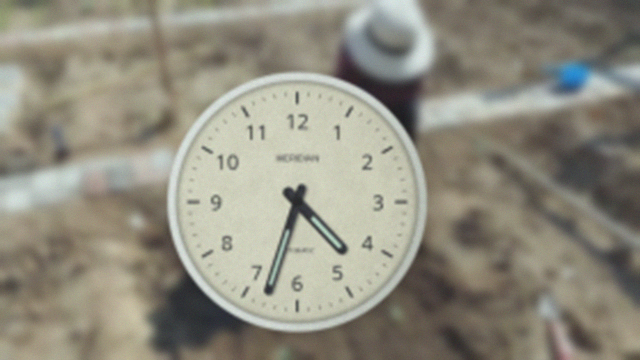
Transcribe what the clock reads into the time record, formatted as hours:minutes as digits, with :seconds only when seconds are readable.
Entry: 4:33
